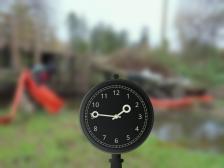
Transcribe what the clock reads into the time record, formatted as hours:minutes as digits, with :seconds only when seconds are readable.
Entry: 1:46
